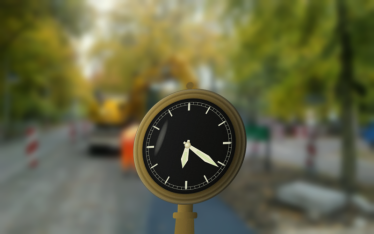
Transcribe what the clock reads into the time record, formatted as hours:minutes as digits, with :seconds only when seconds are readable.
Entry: 6:21
